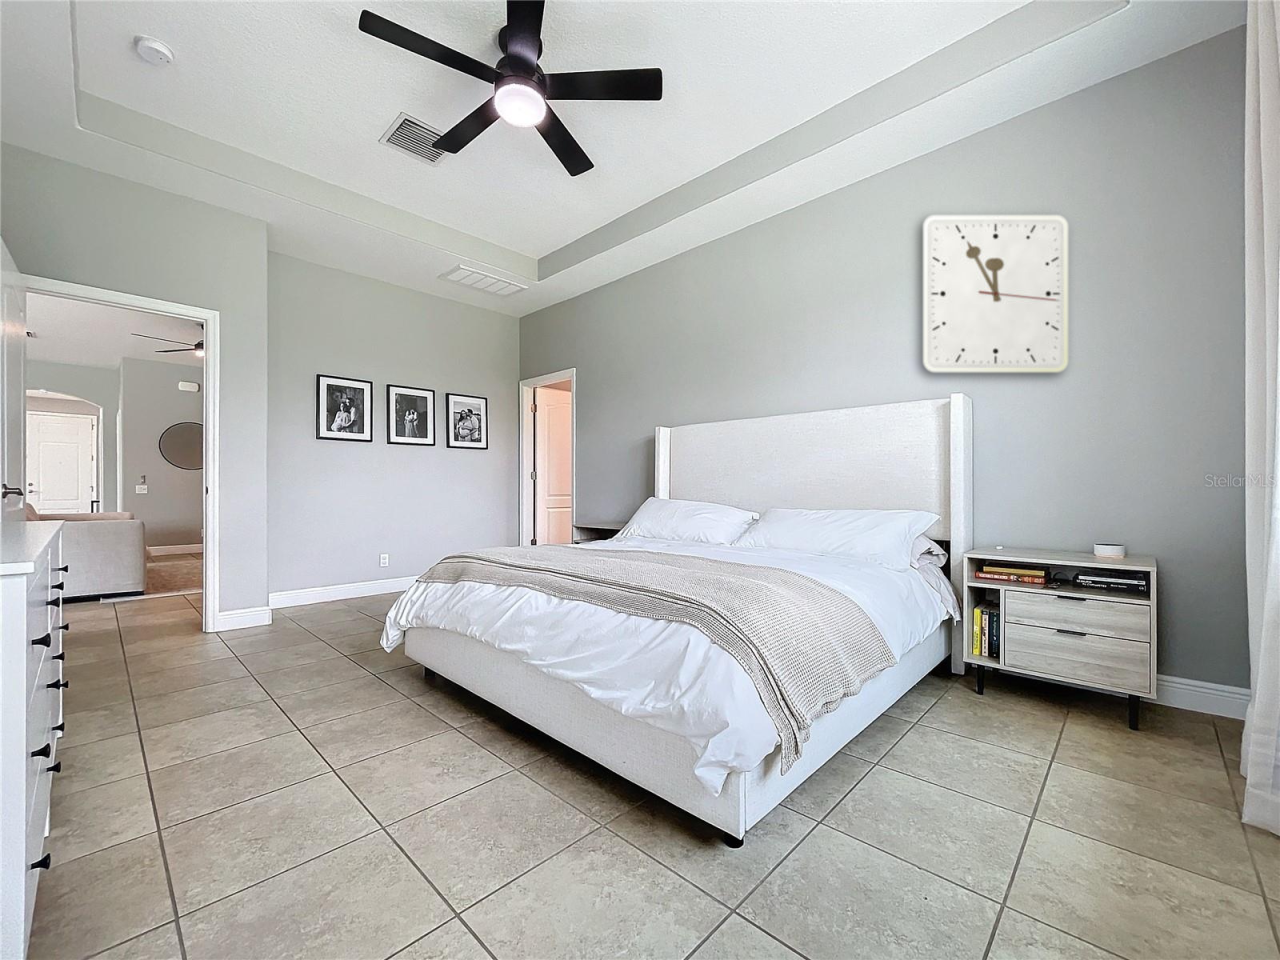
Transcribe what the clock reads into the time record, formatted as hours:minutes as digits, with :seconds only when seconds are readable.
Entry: 11:55:16
